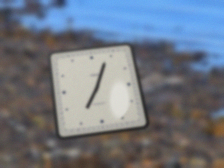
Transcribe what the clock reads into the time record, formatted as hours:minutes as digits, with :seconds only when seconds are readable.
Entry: 7:04
